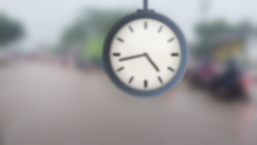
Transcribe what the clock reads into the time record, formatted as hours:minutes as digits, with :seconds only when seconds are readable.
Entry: 4:43
